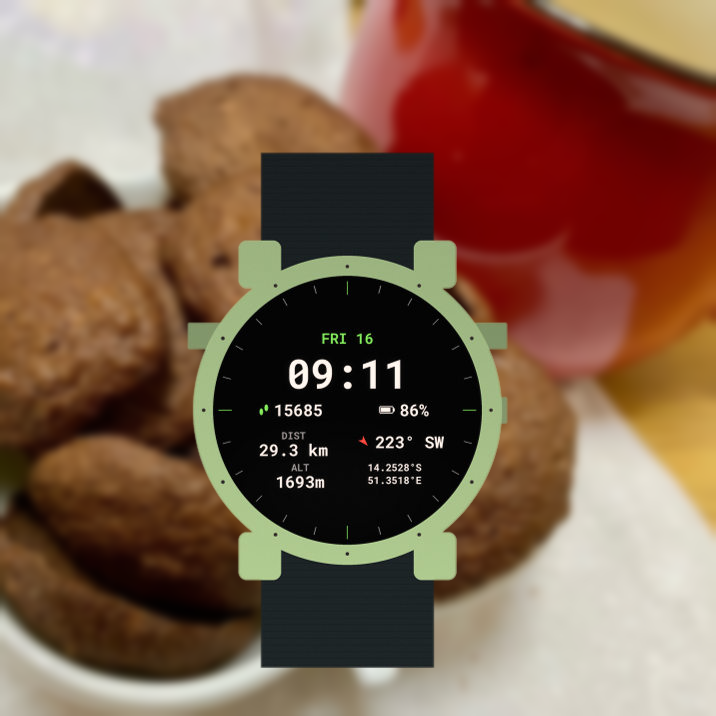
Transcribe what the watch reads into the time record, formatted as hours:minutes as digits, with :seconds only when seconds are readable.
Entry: 9:11
